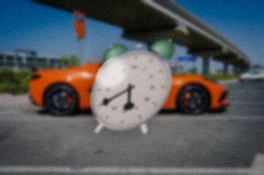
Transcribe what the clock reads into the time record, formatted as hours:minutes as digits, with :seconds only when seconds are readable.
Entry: 5:40
